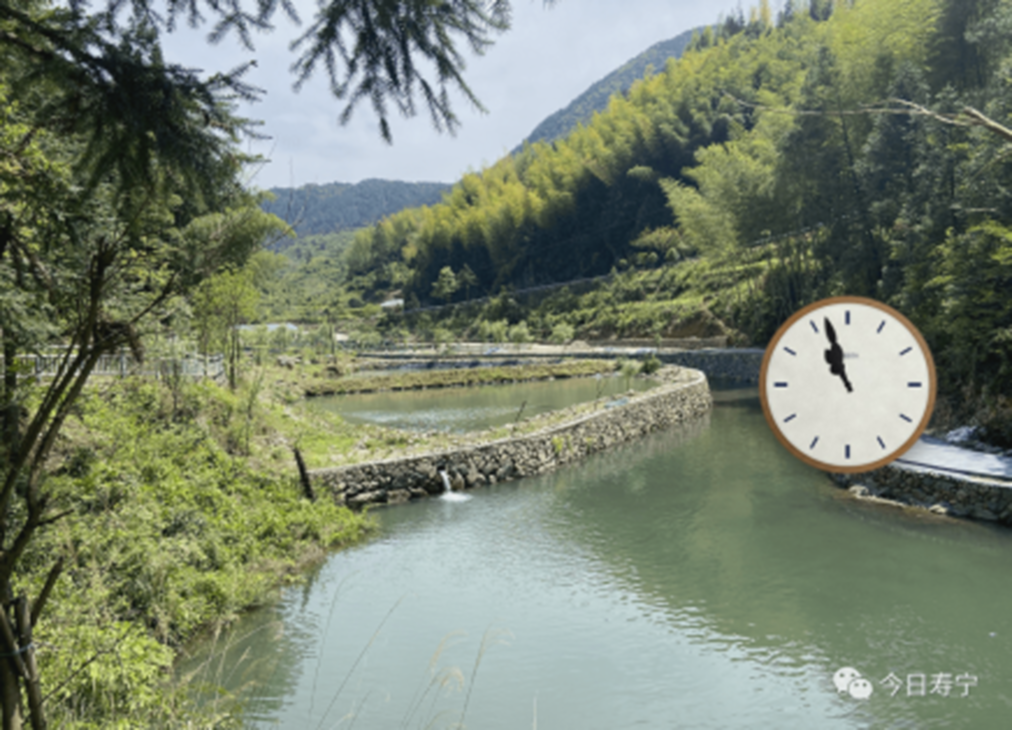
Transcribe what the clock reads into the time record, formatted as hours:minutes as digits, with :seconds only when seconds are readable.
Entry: 10:57
